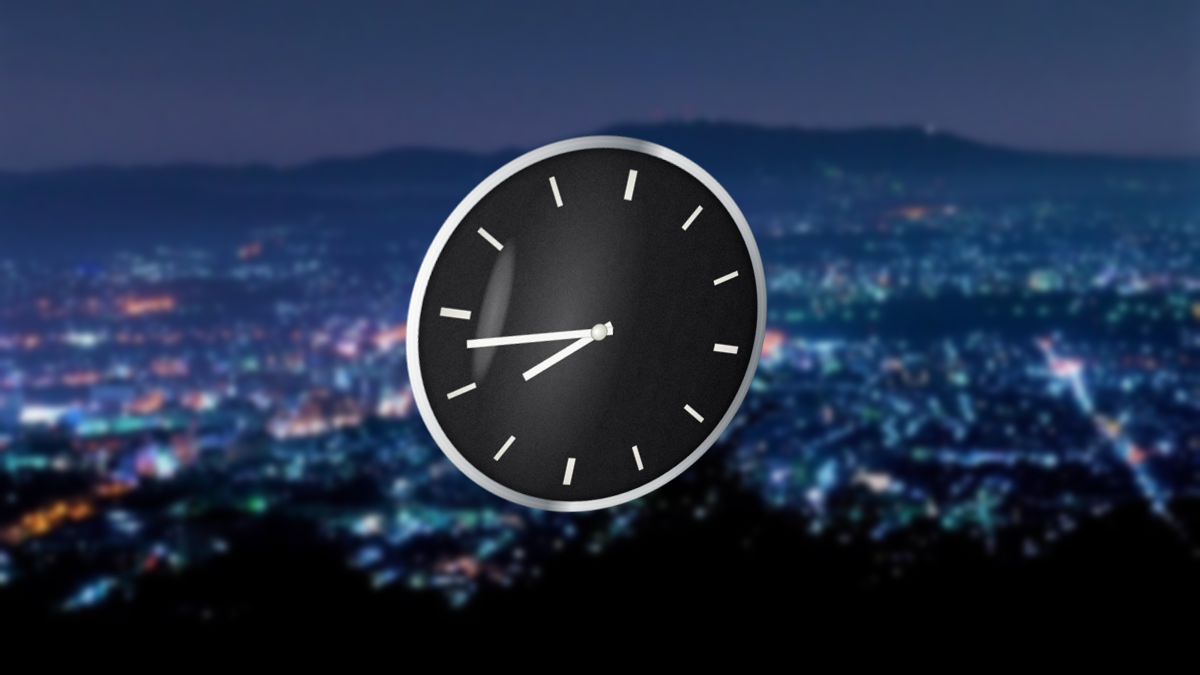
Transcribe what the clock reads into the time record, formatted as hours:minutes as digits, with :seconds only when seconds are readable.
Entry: 7:43
